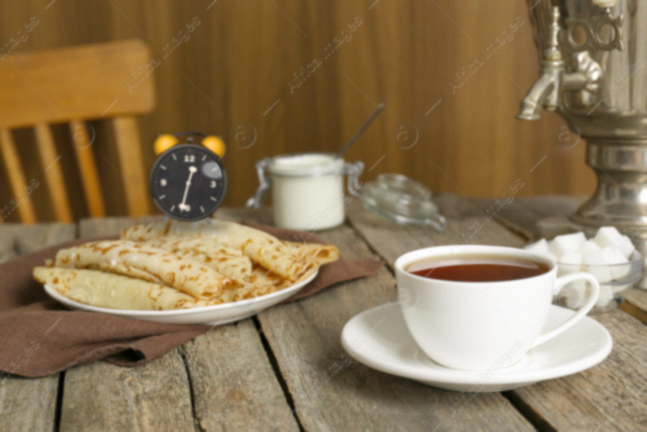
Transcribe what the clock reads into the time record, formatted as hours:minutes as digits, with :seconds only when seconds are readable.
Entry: 12:32
